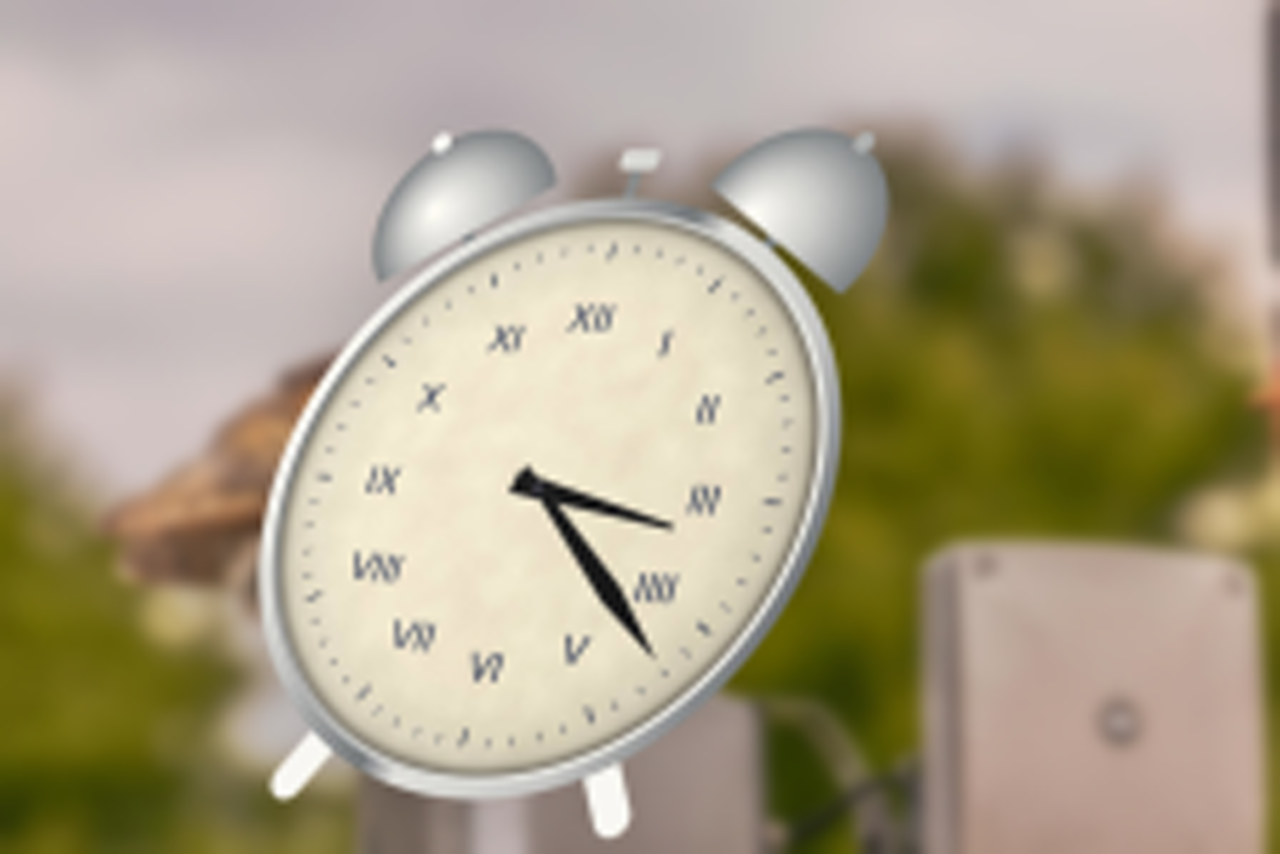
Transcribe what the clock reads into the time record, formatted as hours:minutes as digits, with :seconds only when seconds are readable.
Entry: 3:22
